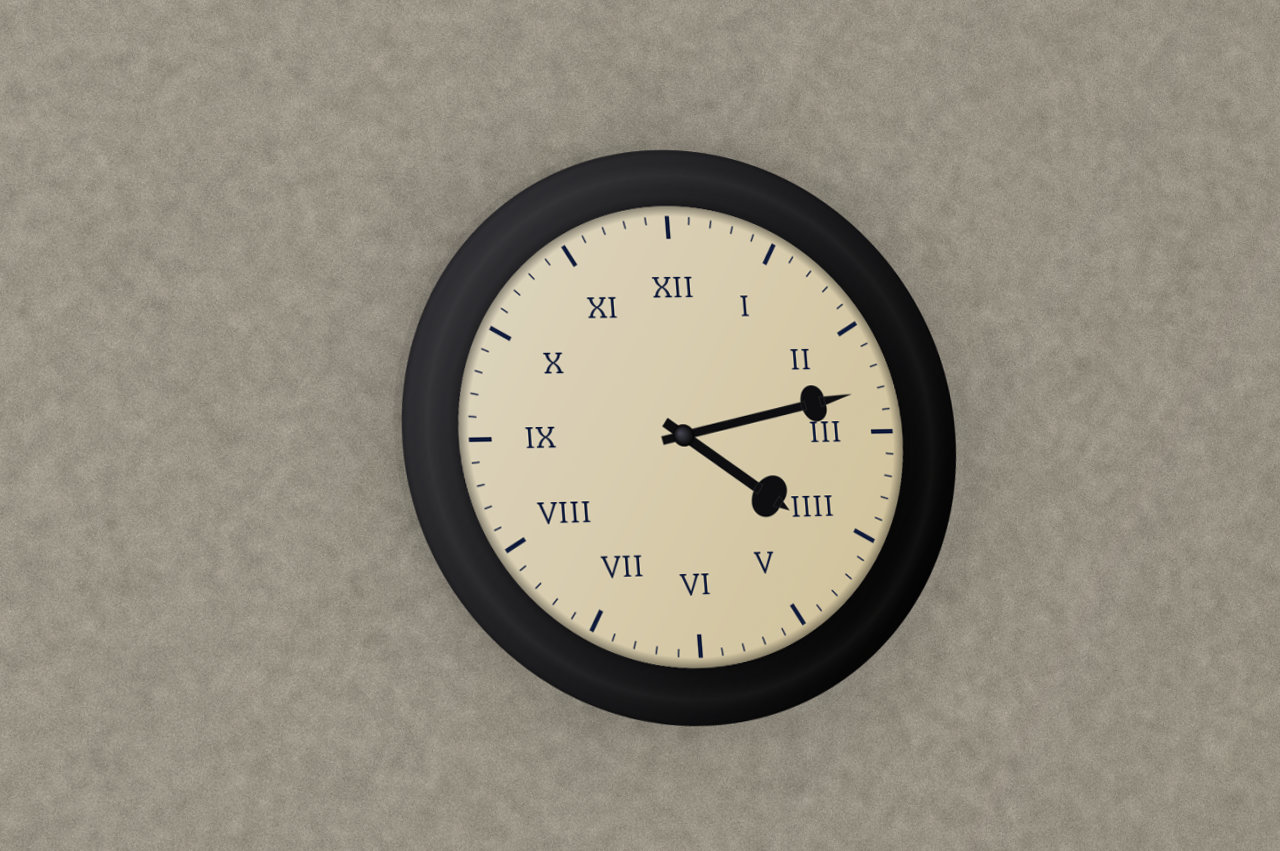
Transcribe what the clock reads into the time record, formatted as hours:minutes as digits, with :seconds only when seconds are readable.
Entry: 4:13
